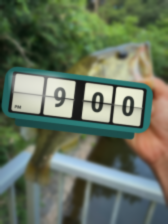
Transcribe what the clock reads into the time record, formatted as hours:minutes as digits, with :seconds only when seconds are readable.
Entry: 9:00
